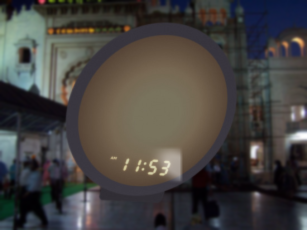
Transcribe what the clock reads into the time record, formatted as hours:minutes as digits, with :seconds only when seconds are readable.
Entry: 11:53
